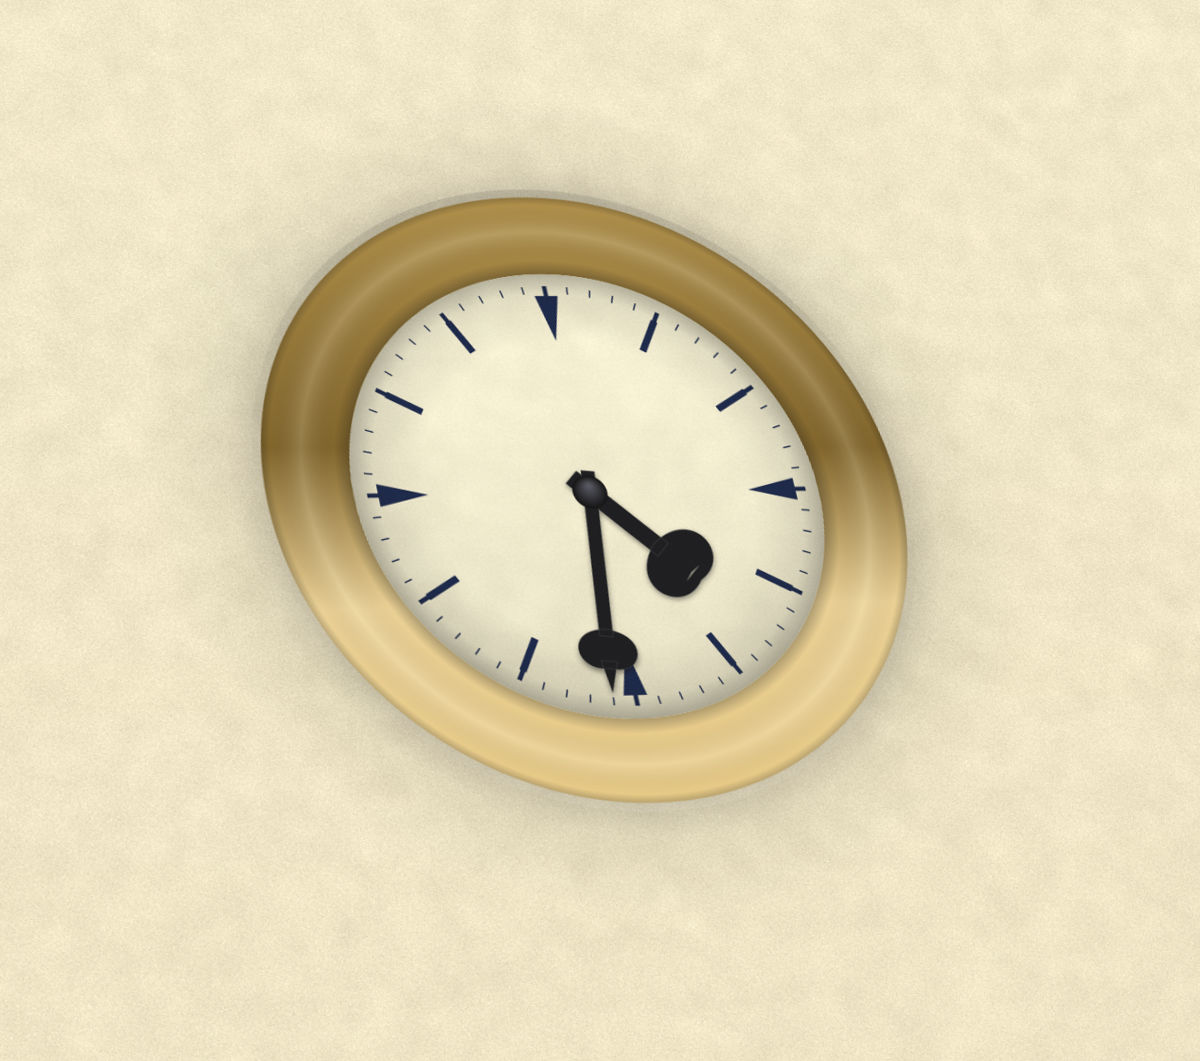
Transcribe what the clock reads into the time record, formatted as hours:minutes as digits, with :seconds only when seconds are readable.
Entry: 4:31
